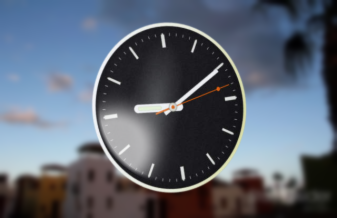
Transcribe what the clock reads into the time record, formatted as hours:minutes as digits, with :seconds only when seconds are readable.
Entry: 9:10:13
